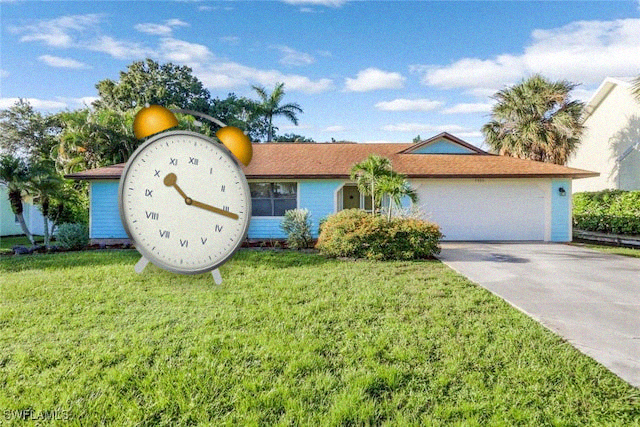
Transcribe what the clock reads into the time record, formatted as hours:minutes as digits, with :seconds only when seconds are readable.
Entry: 10:16
